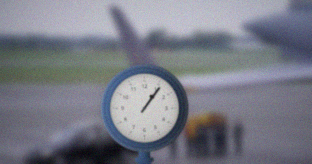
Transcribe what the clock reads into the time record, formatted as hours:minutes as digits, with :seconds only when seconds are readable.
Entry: 1:06
